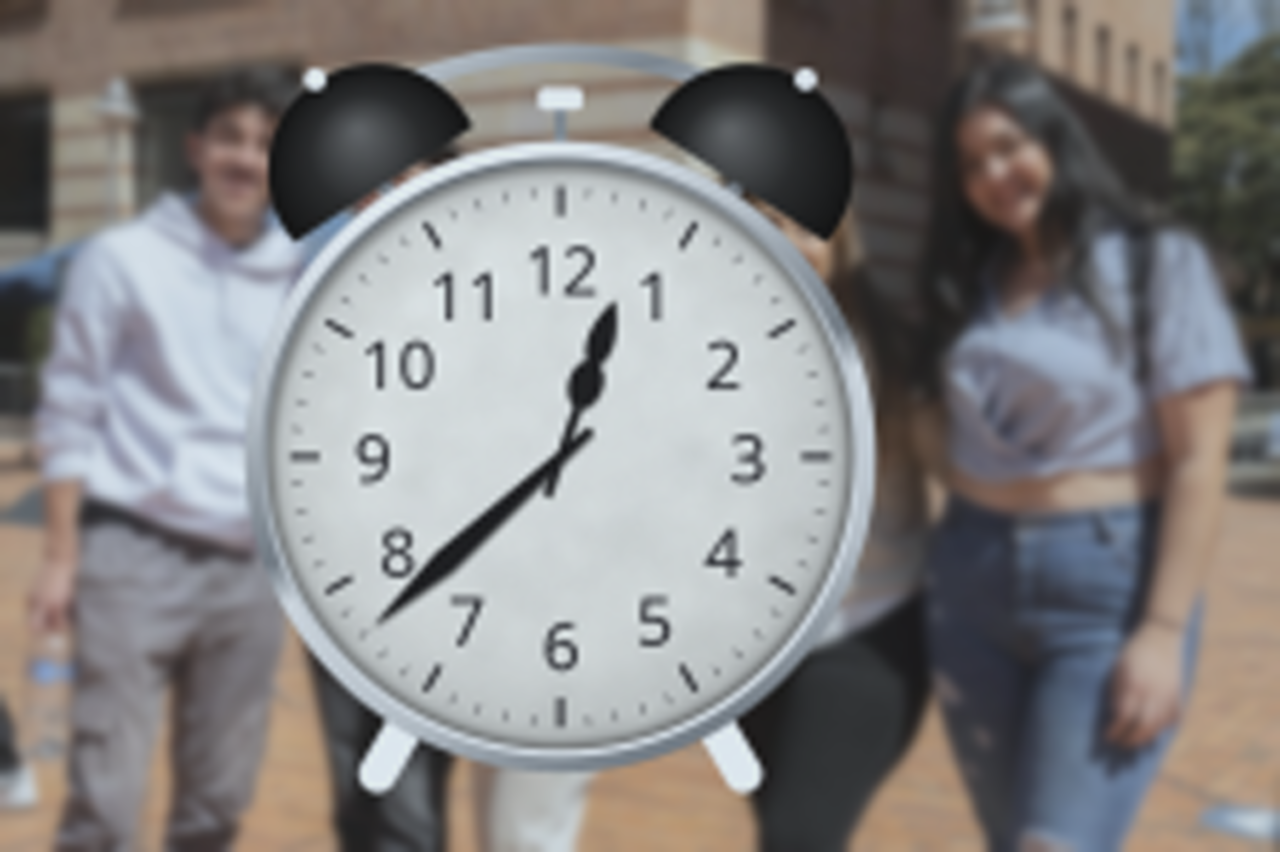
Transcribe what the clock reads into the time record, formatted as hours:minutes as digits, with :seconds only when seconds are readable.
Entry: 12:38
